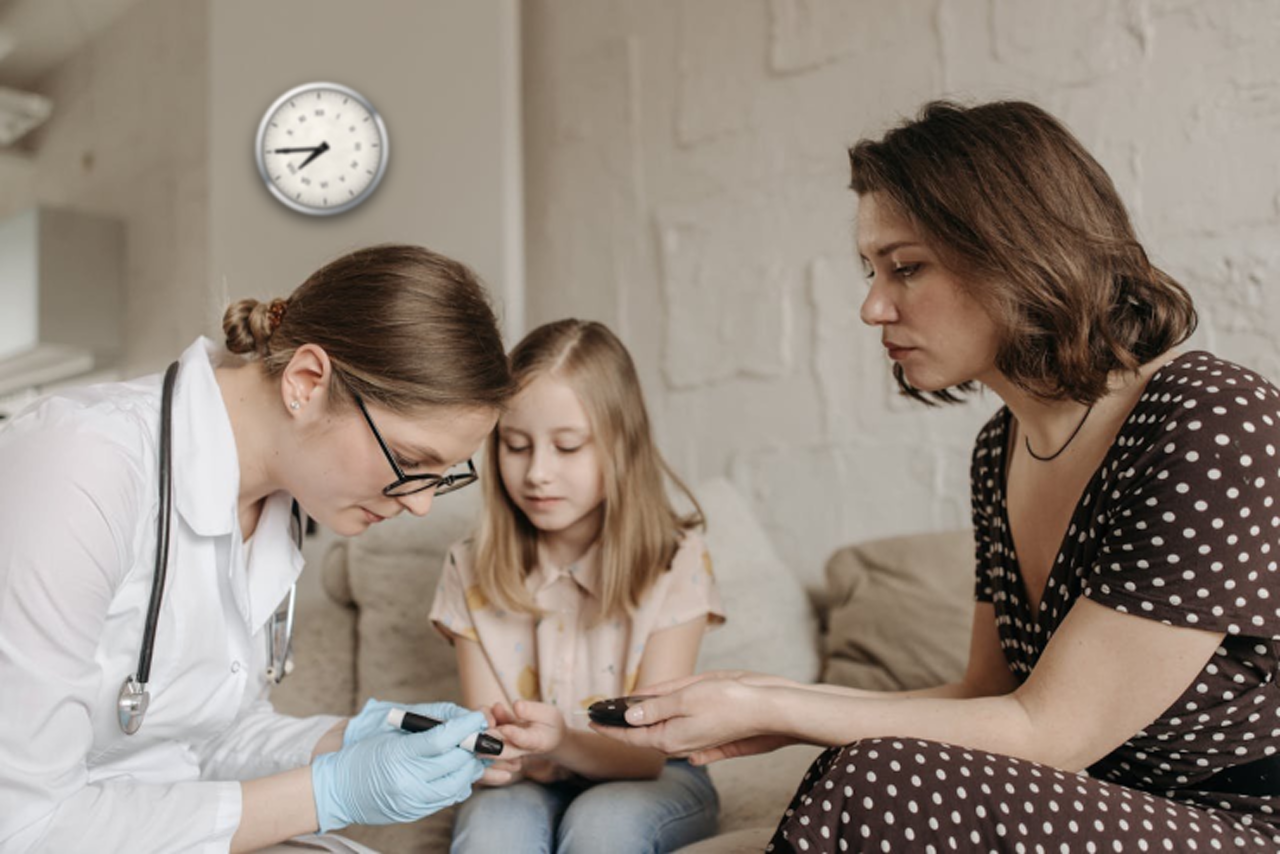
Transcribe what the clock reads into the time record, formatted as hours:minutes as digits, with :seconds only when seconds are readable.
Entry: 7:45
